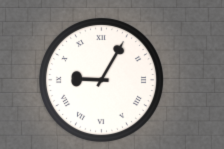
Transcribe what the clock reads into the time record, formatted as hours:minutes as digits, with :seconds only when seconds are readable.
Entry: 9:05
